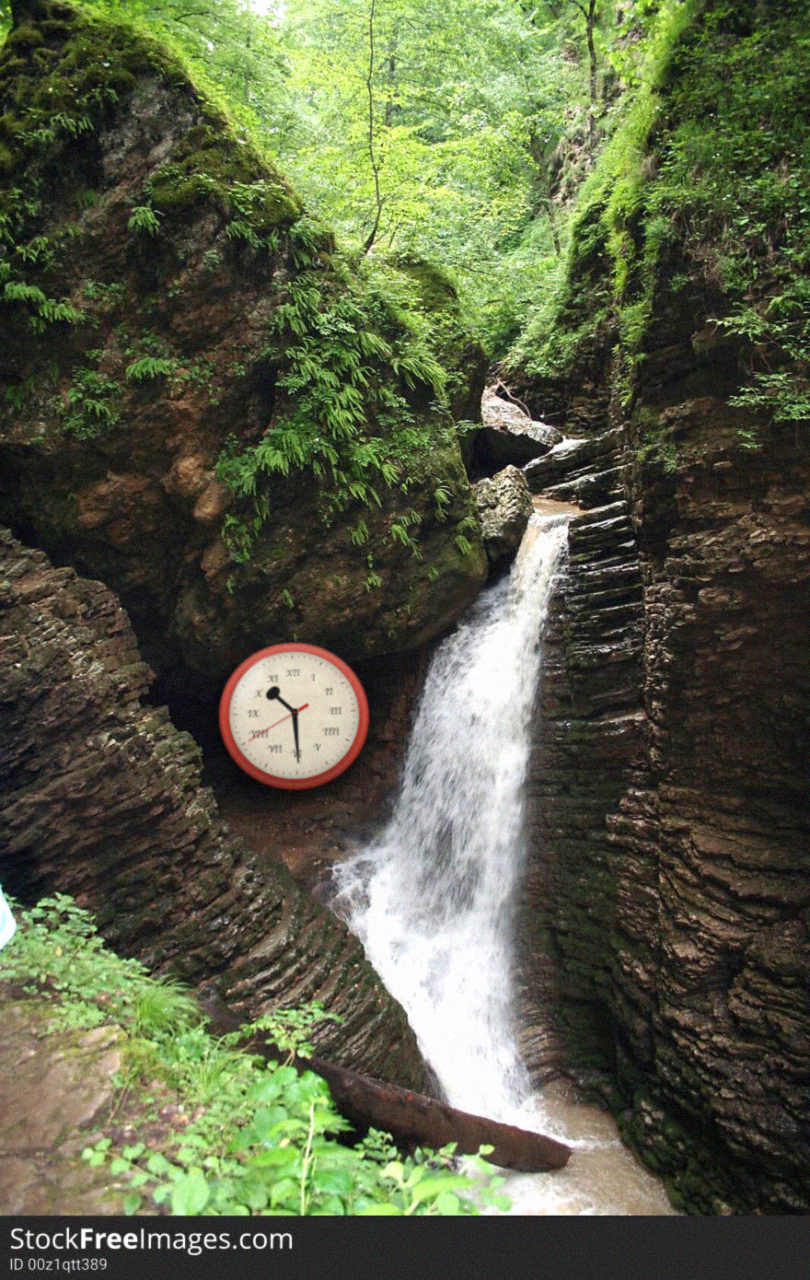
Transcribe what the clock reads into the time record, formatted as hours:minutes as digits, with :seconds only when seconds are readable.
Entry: 10:29:40
